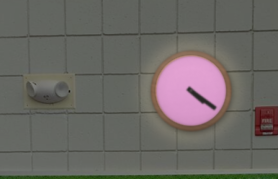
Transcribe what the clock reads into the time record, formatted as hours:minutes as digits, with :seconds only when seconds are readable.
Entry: 4:21
